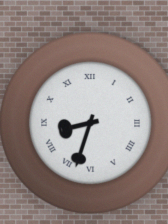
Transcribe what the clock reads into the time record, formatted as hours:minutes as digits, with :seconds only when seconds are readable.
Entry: 8:33
